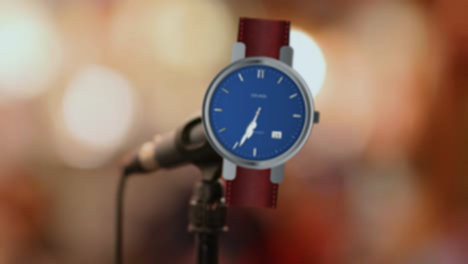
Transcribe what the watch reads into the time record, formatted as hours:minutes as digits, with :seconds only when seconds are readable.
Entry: 6:34
